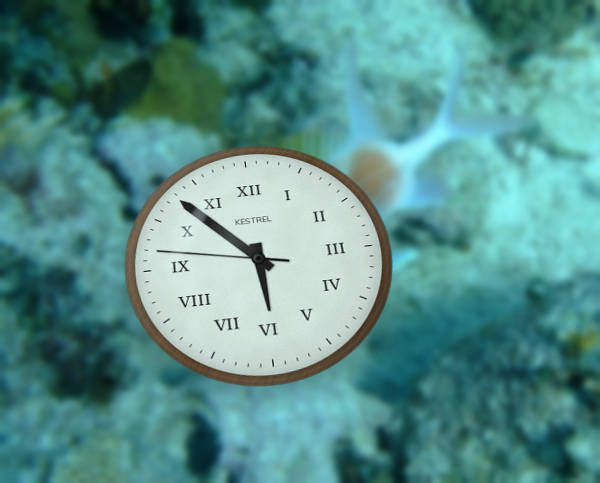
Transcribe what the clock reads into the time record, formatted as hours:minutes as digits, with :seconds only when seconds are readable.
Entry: 5:52:47
